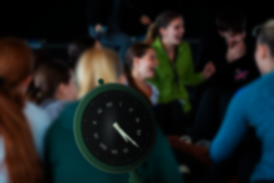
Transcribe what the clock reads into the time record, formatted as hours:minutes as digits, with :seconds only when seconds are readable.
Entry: 5:25
